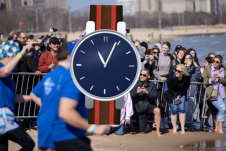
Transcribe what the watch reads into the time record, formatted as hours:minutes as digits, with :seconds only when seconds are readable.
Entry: 11:04
